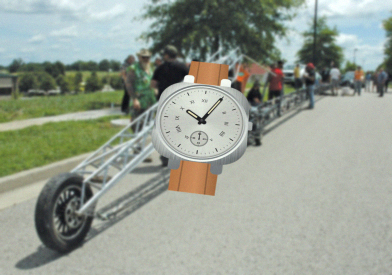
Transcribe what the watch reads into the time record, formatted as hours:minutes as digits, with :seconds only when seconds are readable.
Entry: 10:05
